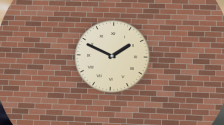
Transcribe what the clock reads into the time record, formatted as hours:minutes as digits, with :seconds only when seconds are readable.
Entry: 1:49
